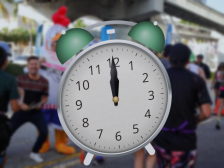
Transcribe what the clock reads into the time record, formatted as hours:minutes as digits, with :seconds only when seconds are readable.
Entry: 12:00
